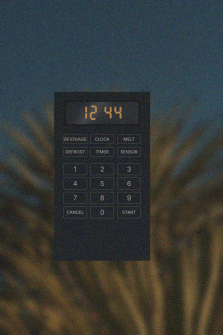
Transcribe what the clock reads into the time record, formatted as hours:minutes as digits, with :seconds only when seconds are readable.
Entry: 12:44
